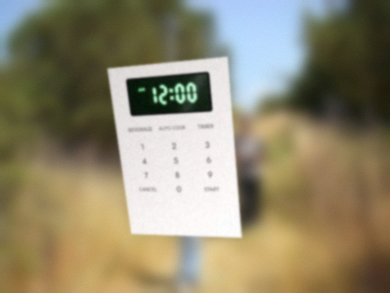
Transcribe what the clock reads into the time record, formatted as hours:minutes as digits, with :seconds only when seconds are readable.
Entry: 12:00
